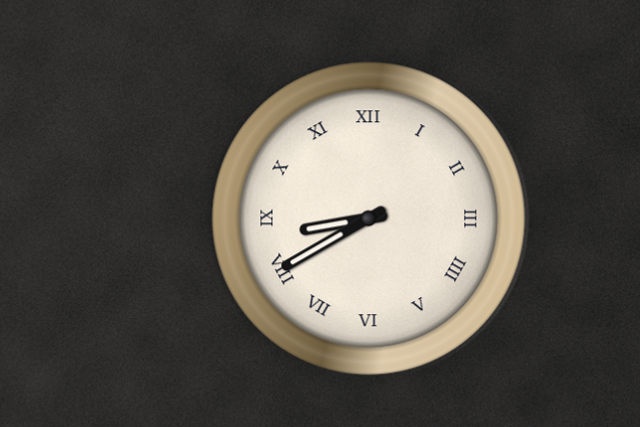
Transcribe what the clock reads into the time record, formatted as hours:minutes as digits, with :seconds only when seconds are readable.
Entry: 8:40
